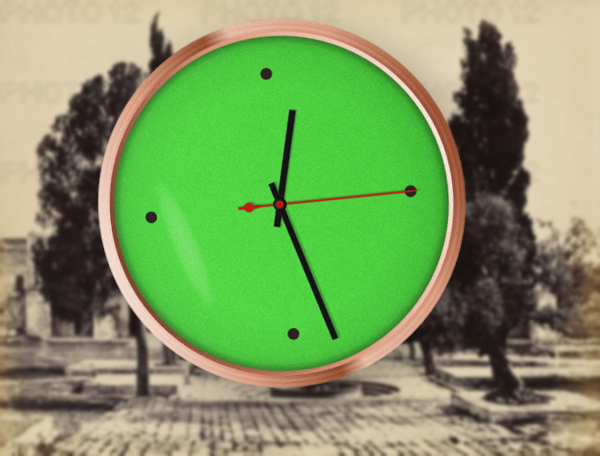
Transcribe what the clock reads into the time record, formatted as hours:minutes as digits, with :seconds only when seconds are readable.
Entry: 12:27:15
